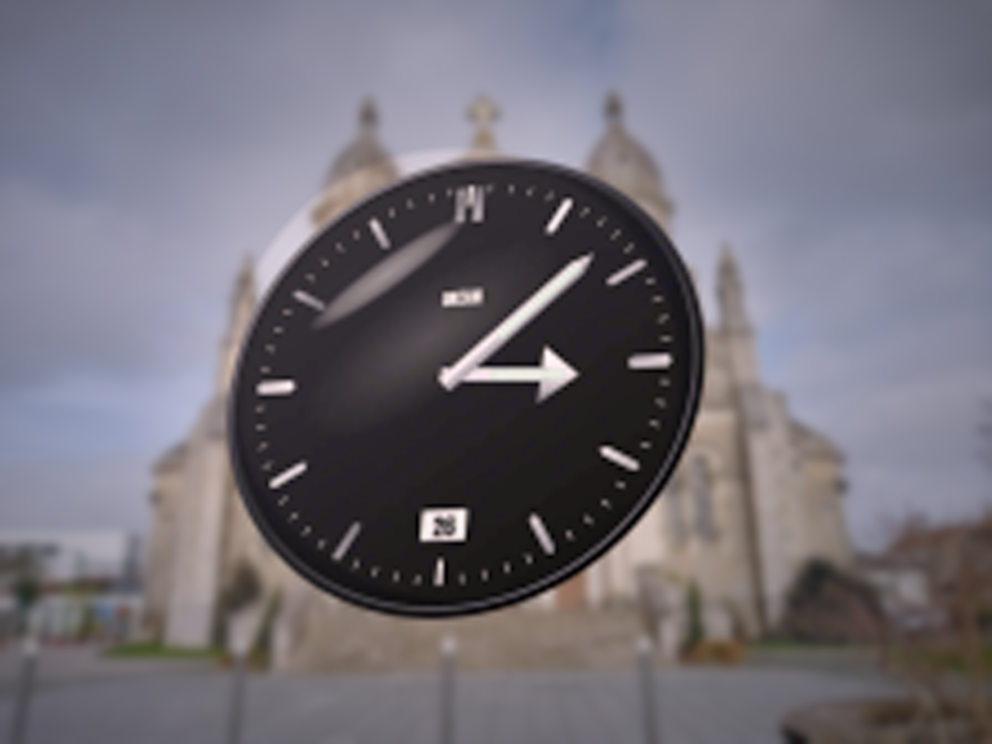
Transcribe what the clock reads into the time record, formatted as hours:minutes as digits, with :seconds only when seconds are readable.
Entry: 3:08
